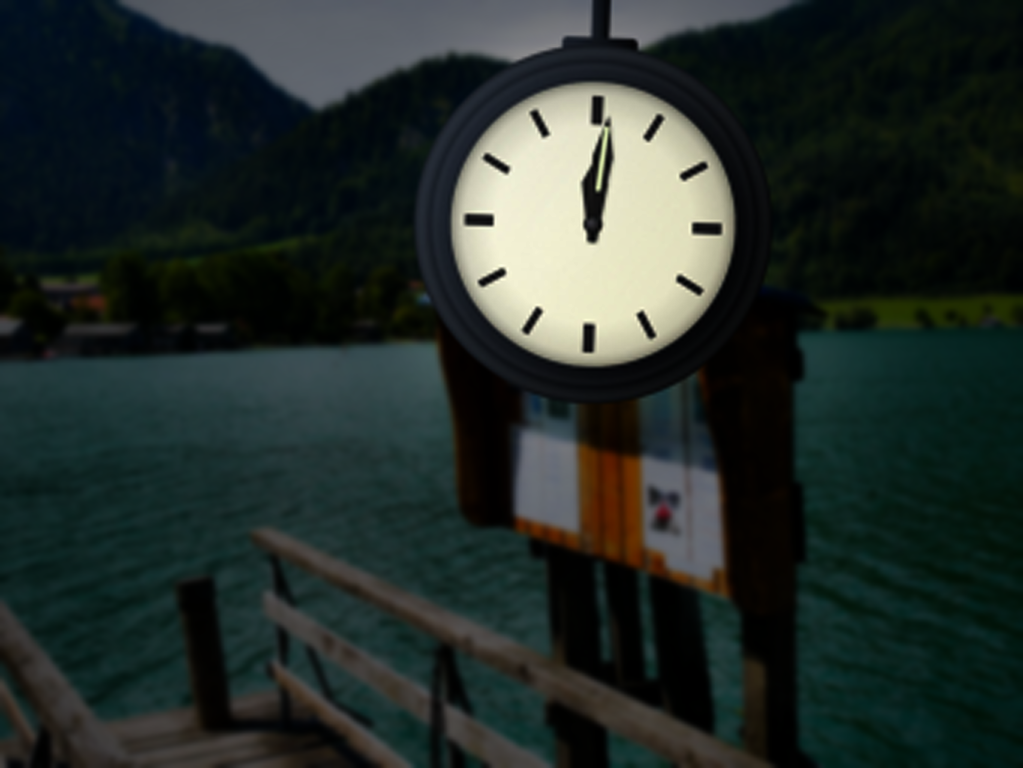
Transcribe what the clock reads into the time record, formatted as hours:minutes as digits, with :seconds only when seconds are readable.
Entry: 12:01
